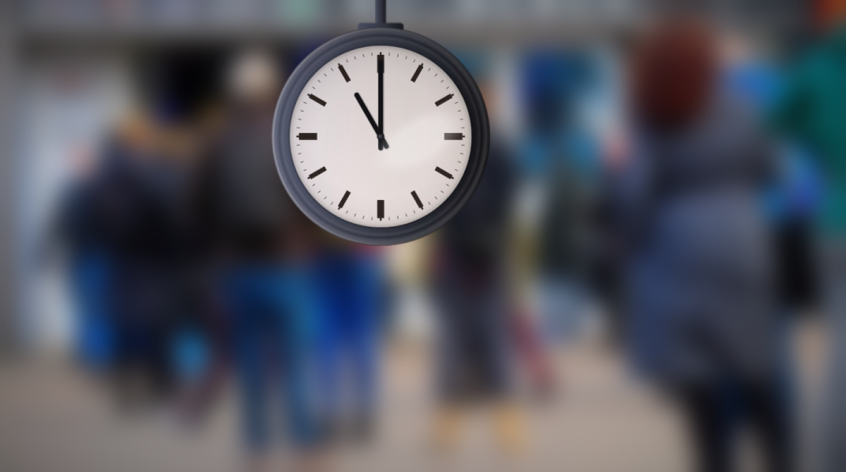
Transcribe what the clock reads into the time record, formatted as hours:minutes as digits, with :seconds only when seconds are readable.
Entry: 11:00
